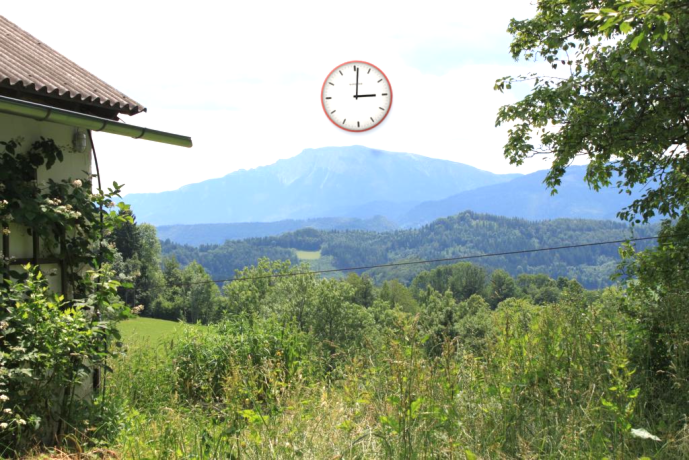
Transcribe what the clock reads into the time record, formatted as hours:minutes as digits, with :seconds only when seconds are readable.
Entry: 3:01
